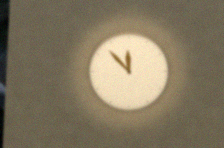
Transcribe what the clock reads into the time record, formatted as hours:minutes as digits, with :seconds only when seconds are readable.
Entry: 11:53
